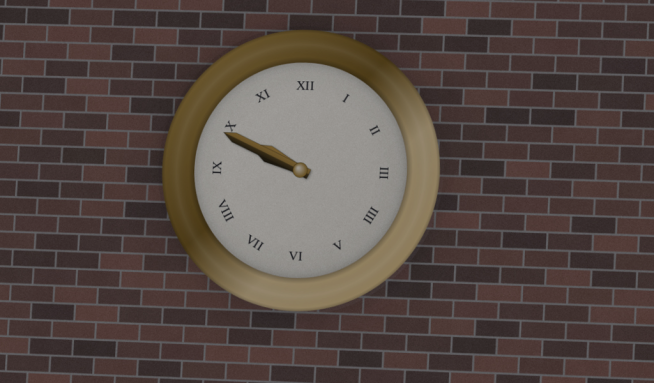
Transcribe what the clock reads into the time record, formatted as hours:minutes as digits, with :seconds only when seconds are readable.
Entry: 9:49
